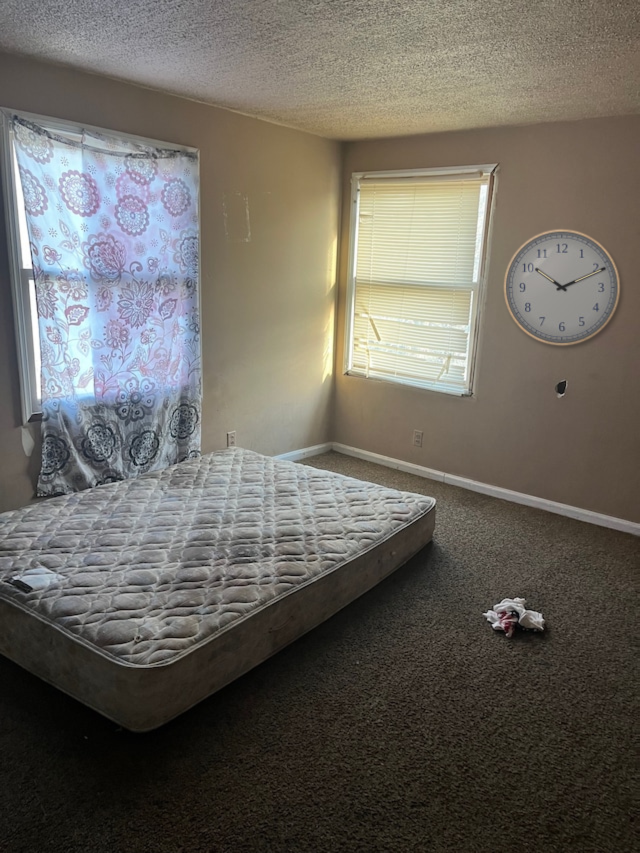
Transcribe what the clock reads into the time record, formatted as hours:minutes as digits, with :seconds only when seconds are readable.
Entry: 10:11
